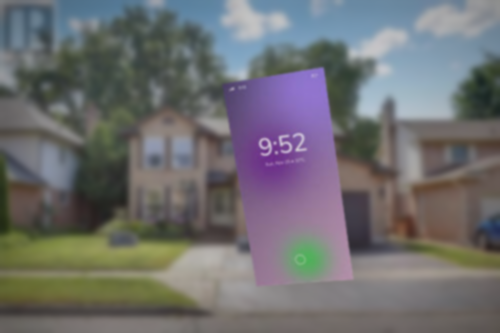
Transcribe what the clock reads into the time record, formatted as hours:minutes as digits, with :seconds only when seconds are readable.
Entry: 9:52
